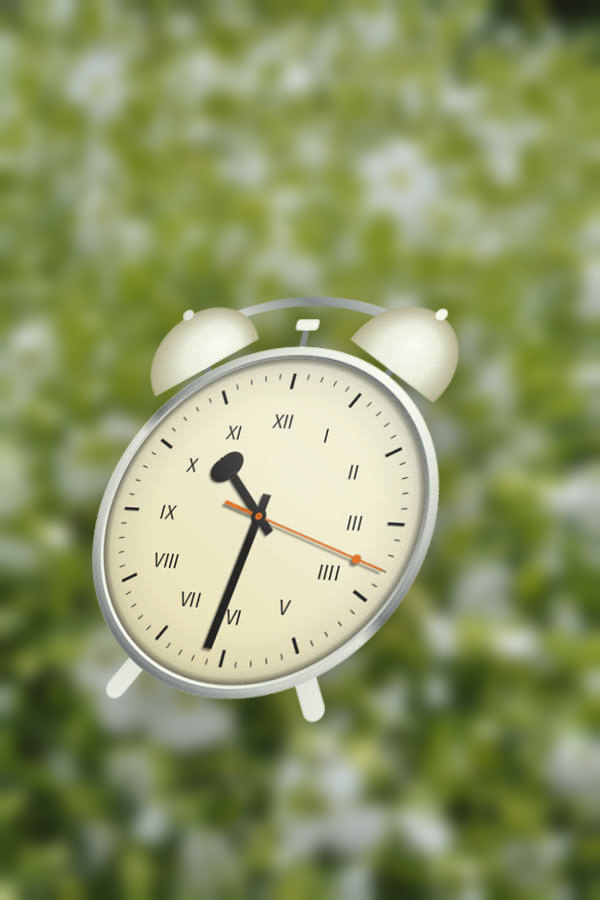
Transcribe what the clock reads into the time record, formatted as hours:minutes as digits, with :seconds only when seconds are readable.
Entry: 10:31:18
